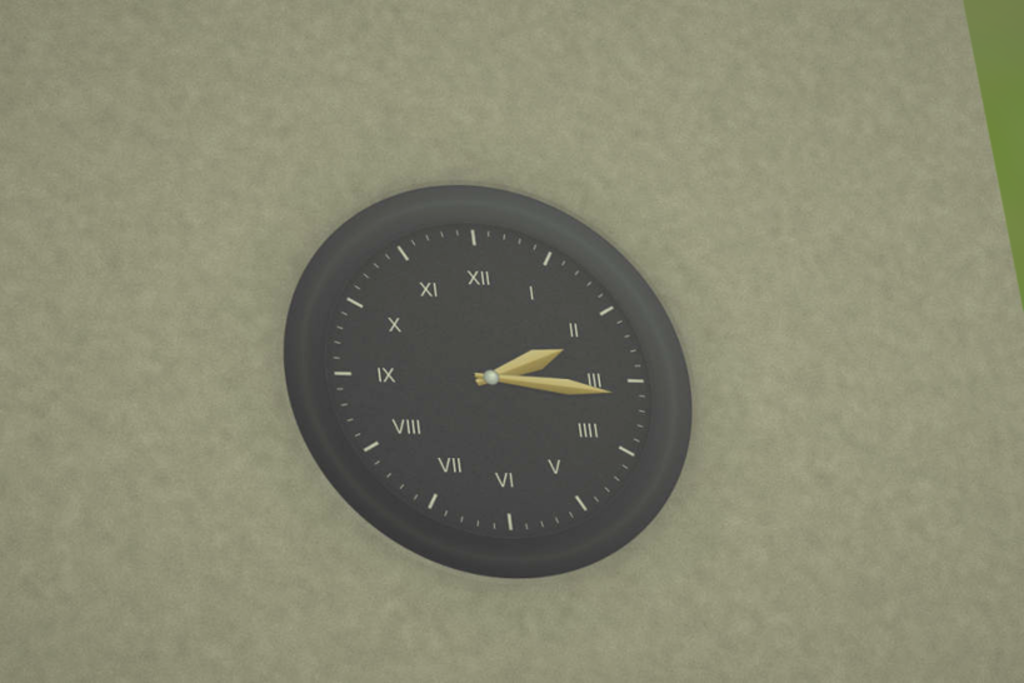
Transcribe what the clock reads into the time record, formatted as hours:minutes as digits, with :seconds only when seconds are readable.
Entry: 2:16
